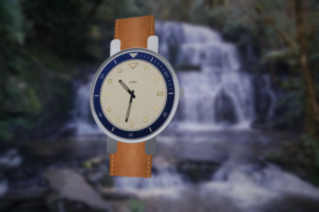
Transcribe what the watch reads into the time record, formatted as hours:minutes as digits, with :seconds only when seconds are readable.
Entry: 10:32
